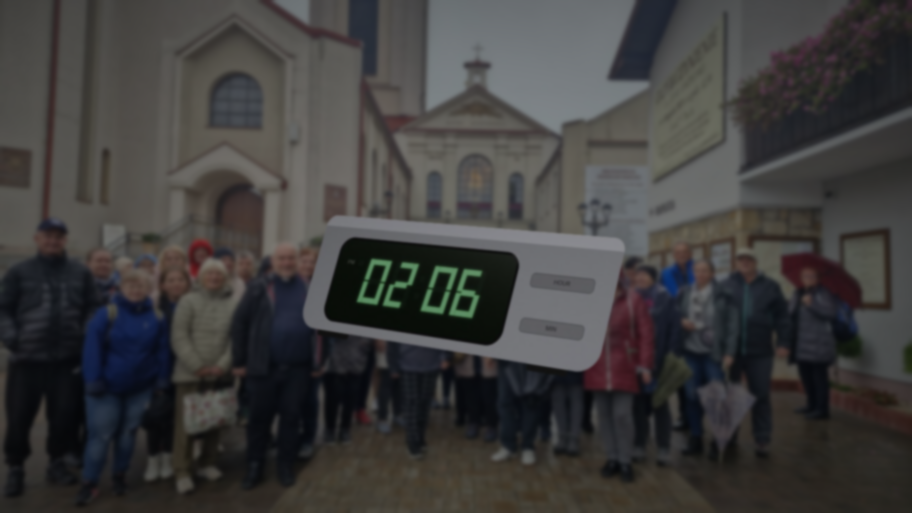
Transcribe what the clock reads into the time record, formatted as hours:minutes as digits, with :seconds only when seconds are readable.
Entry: 2:06
